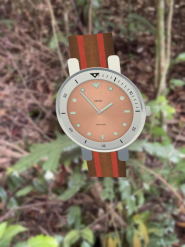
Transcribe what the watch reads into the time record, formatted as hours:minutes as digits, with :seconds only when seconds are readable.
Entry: 1:54
